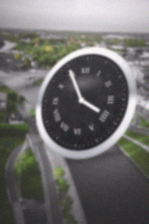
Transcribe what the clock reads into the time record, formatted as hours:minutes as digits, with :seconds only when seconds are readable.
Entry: 3:55
